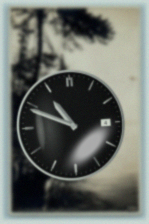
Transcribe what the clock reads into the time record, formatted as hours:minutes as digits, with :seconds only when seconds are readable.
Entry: 10:49
